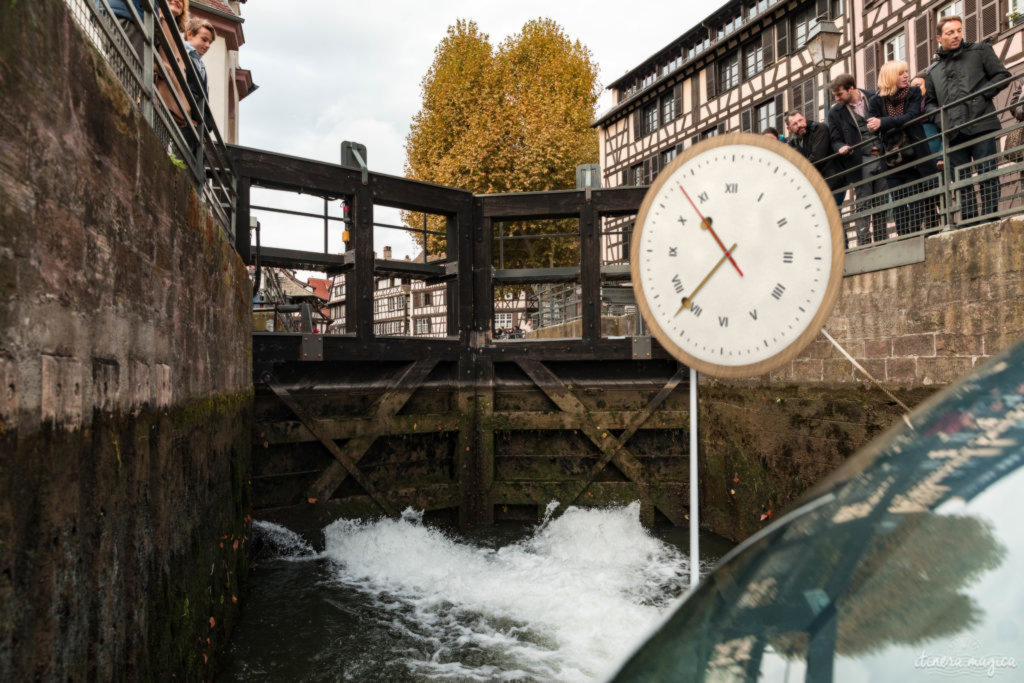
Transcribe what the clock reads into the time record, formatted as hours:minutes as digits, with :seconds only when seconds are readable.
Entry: 10:36:53
